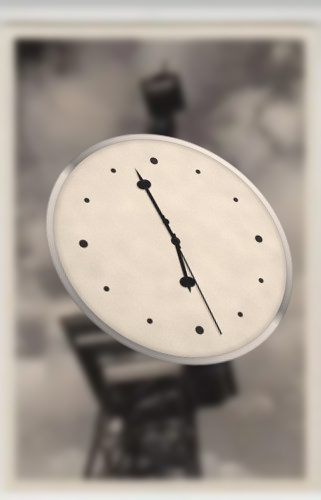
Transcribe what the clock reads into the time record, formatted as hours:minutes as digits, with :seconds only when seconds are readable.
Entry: 5:57:28
